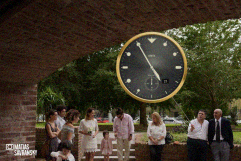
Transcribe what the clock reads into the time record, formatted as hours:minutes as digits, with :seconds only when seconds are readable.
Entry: 4:55
